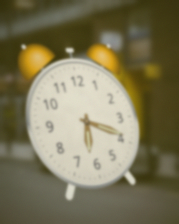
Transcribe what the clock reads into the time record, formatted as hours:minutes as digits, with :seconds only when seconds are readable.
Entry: 6:19
